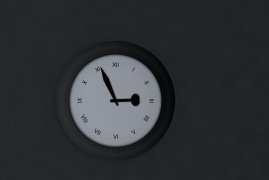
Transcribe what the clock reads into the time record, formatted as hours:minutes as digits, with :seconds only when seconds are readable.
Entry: 2:56
